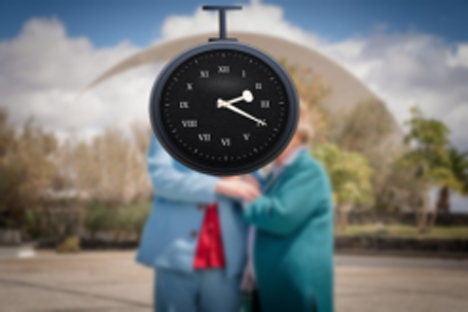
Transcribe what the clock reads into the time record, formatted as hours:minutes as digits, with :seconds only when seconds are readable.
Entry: 2:20
